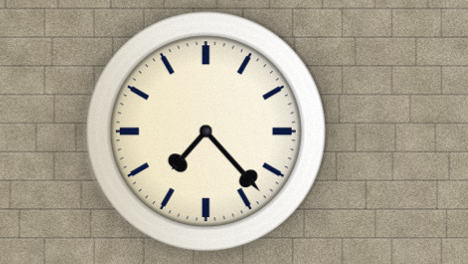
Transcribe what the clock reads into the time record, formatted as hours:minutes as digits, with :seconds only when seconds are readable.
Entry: 7:23
